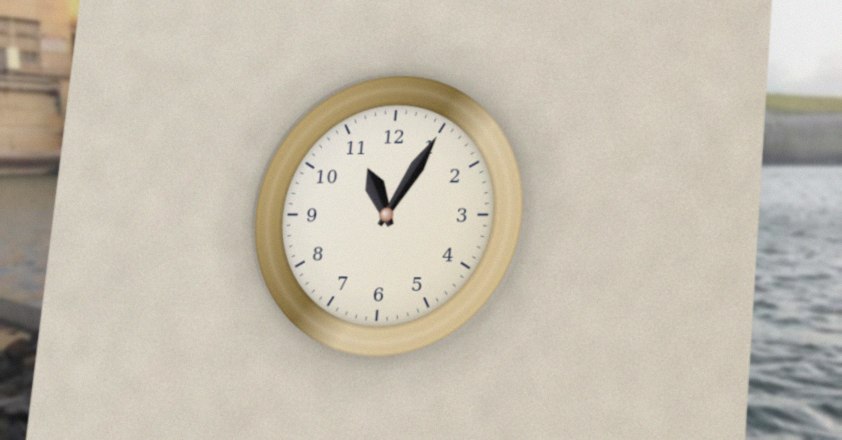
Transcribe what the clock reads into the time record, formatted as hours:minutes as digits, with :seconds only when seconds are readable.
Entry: 11:05
